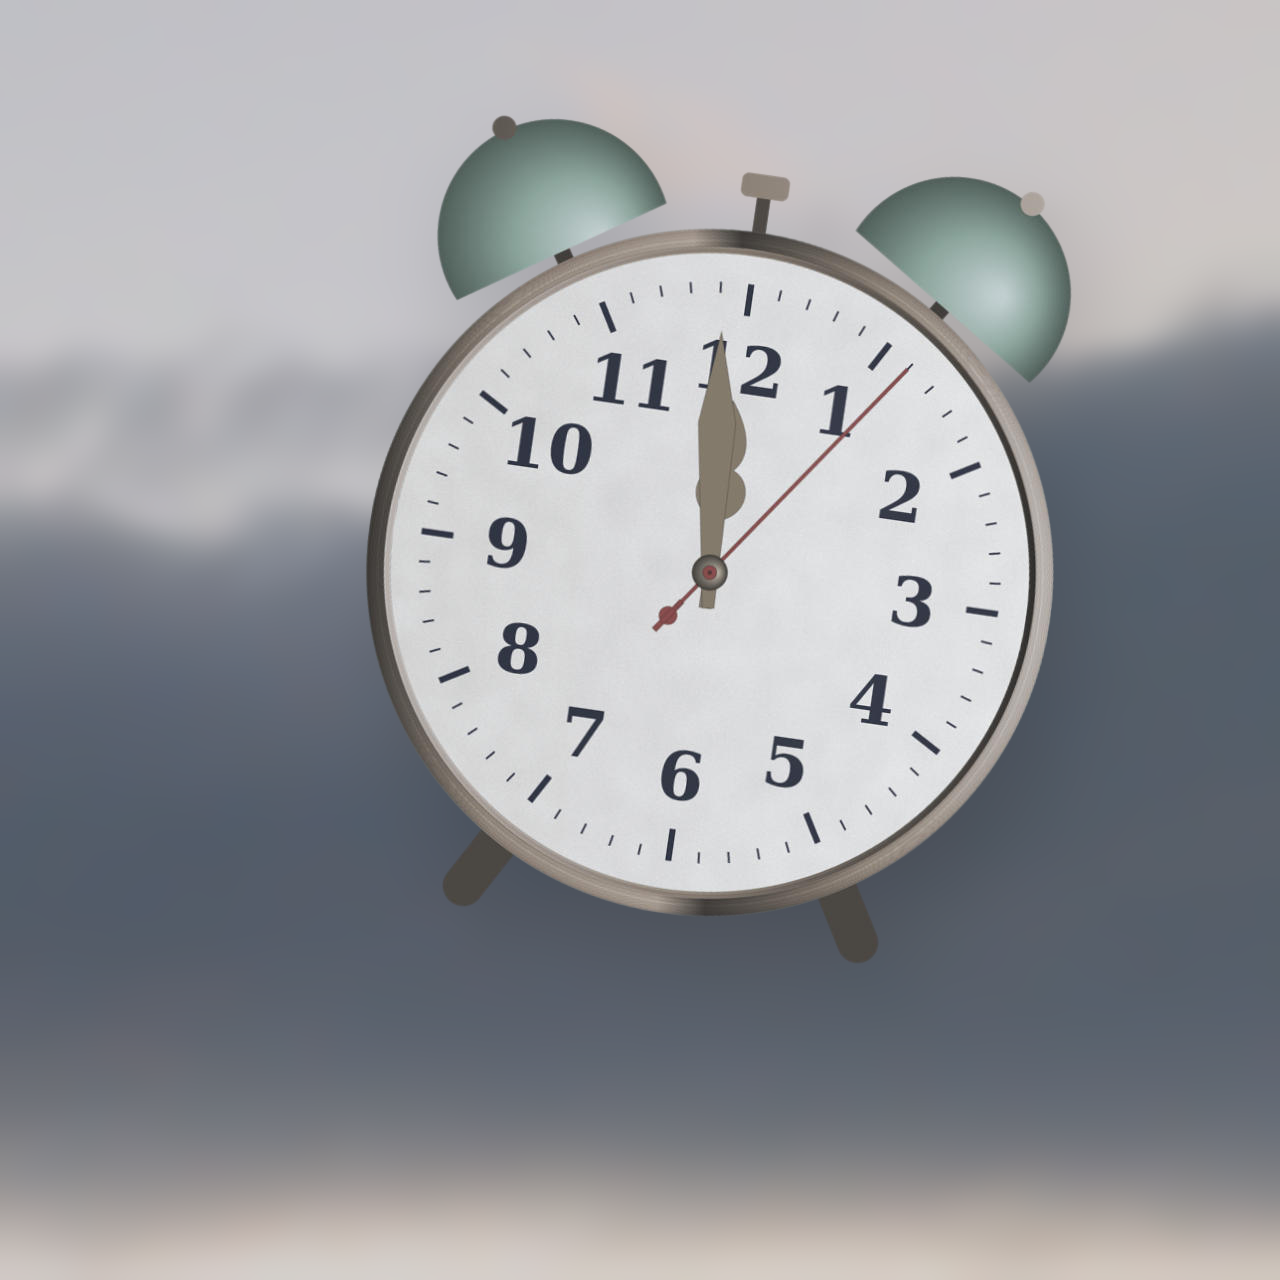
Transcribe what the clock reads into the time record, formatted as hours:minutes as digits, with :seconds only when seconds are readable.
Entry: 11:59:06
